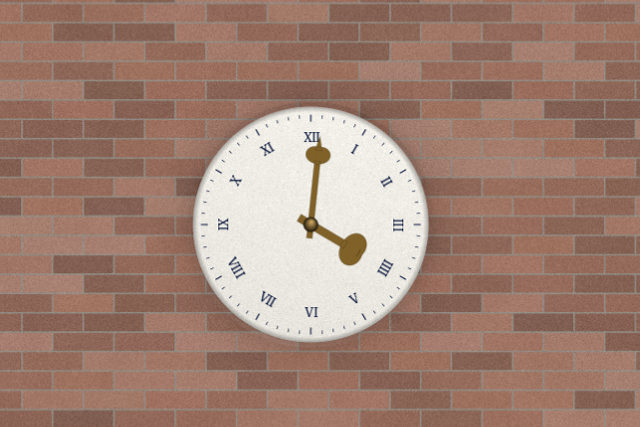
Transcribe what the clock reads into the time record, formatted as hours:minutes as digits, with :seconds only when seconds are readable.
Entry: 4:01
